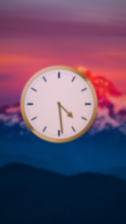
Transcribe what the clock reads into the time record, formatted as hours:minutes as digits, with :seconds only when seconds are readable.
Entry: 4:29
